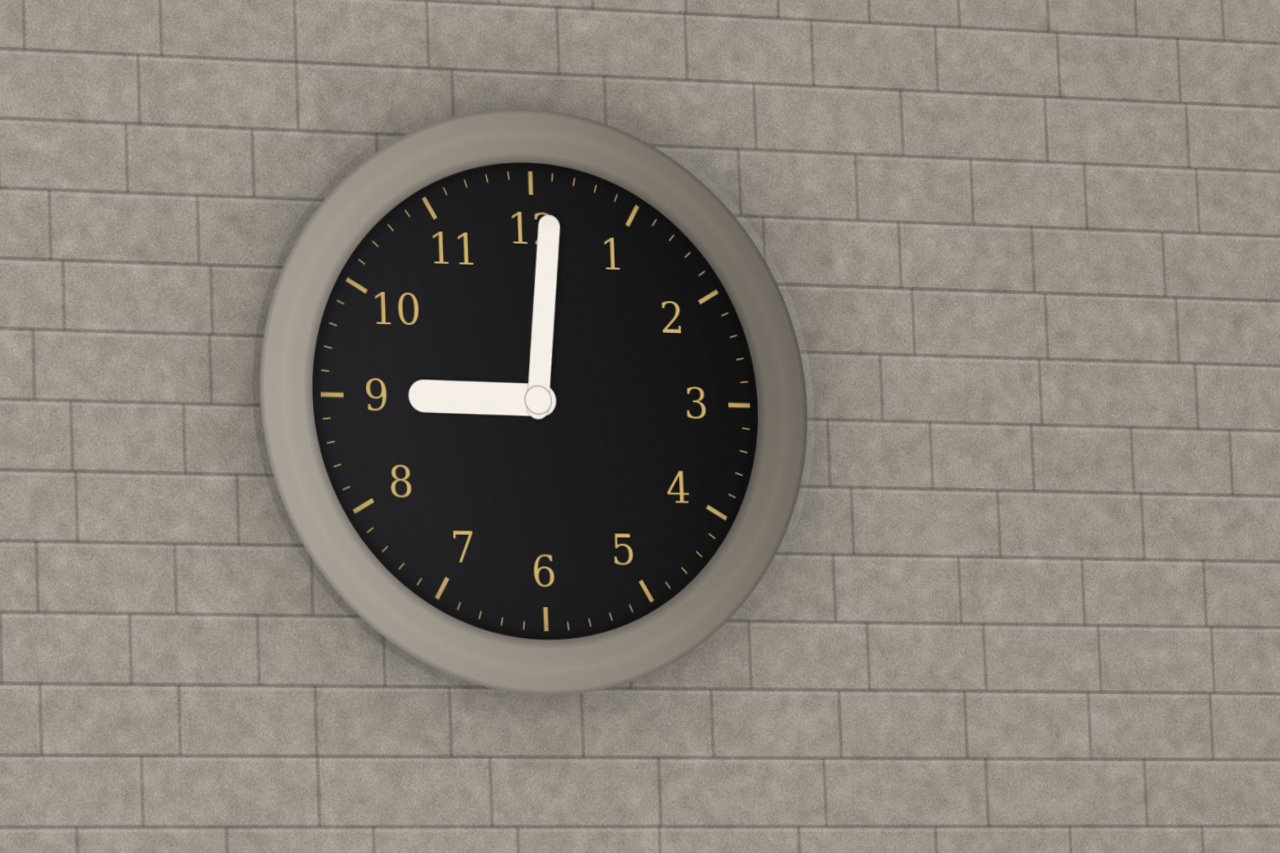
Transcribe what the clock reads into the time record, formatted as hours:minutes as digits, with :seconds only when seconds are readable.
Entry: 9:01
